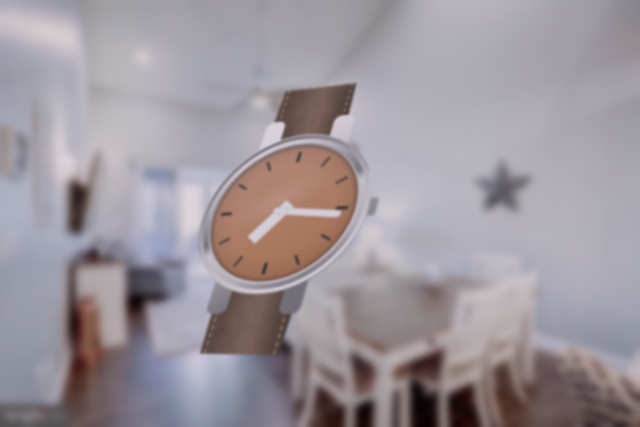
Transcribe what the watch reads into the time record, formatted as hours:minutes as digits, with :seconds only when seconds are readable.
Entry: 7:16
